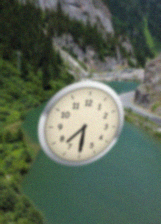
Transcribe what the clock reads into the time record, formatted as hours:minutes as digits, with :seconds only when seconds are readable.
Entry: 7:30
